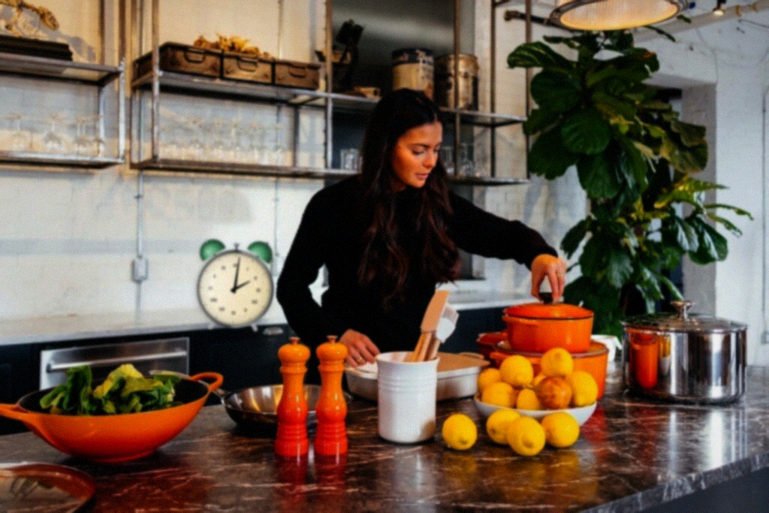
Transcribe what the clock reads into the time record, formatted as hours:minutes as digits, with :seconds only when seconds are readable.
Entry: 2:01
